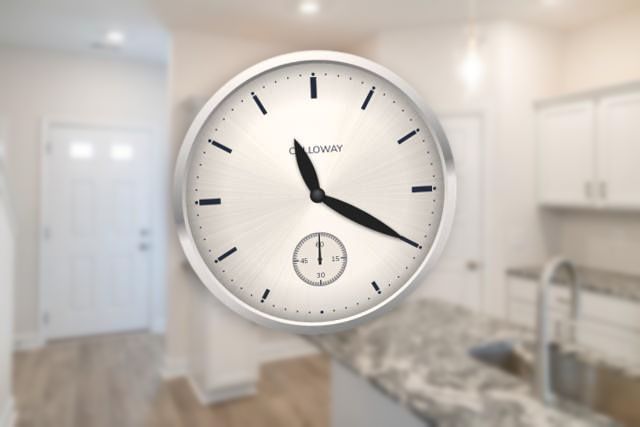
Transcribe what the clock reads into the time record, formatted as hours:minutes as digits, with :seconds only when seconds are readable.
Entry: 11:20
